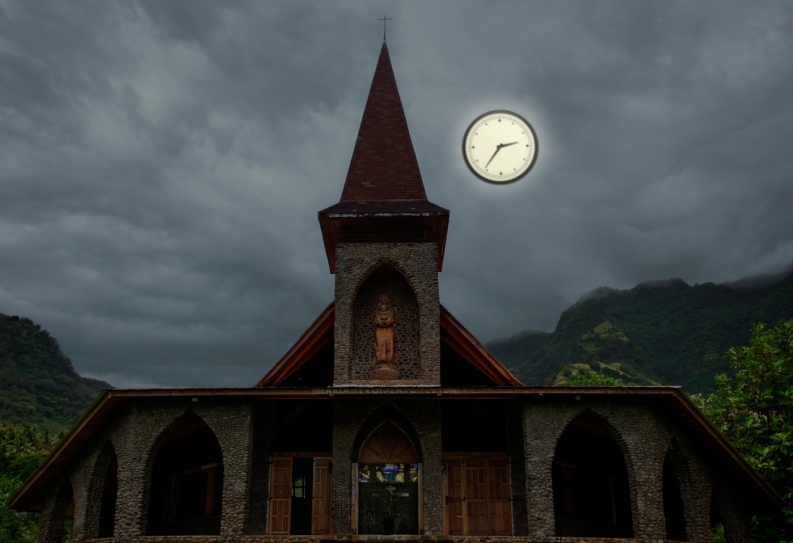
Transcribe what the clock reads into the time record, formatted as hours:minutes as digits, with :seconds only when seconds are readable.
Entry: 2:36
